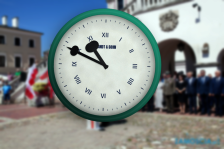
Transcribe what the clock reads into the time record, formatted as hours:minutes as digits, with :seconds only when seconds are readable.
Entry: 10:49
